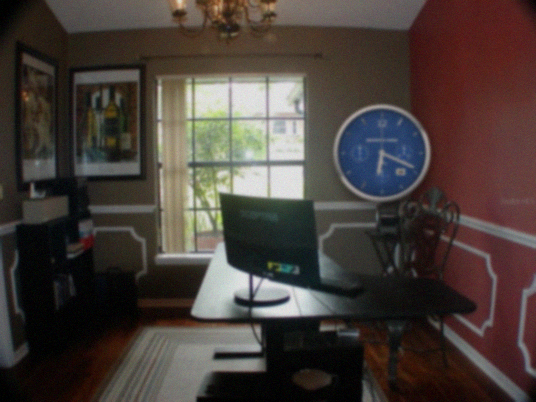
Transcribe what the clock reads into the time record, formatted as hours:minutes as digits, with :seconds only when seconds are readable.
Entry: 6:19
